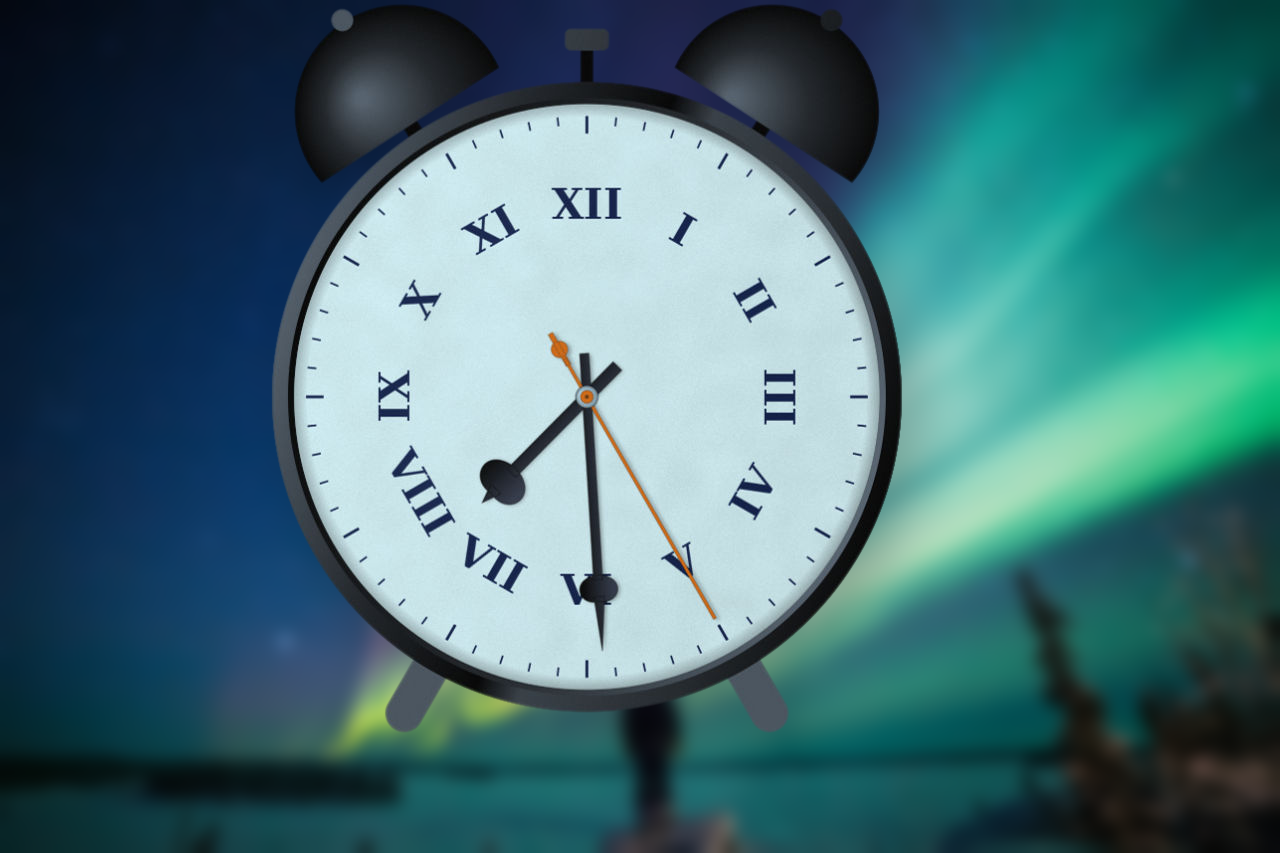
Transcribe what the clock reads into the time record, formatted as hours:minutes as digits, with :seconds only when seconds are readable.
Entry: 7:29:25
